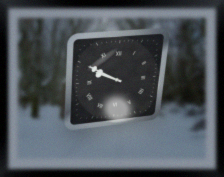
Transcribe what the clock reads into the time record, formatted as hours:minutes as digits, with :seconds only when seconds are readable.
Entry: 9:50
